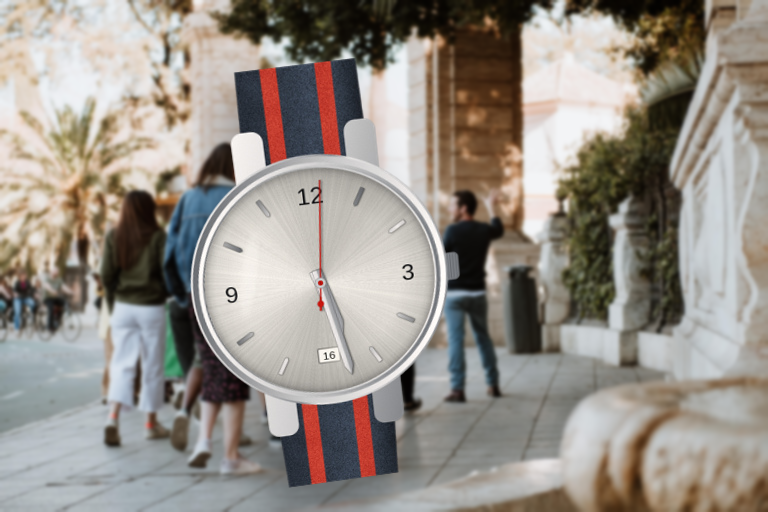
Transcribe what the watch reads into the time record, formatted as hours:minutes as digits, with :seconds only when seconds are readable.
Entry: 5:28:01
